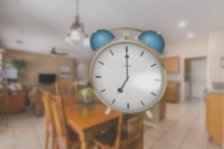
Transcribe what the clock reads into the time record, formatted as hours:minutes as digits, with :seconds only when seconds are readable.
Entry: 7:00
